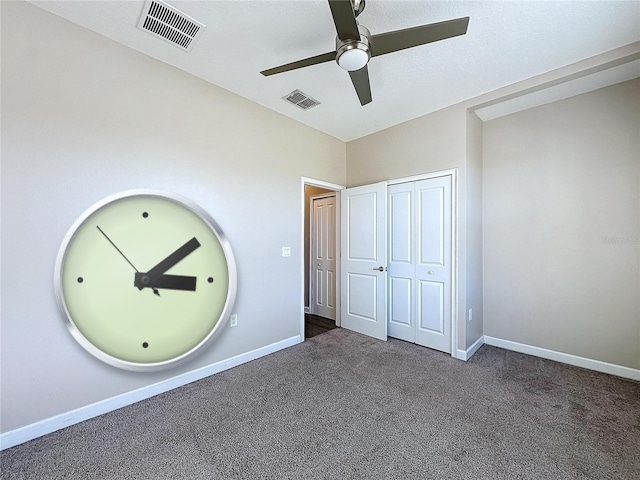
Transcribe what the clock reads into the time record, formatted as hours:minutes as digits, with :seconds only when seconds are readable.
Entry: 3:08:53
